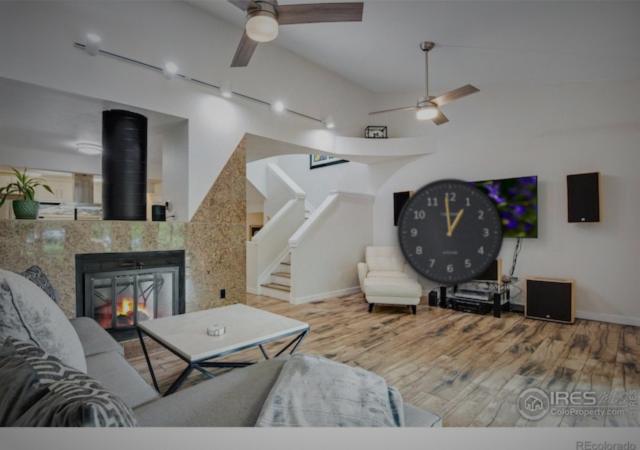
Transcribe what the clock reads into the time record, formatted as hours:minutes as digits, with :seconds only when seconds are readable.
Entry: 12:59
